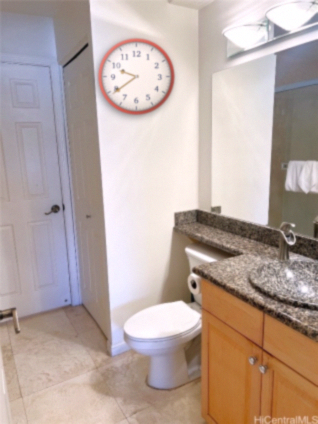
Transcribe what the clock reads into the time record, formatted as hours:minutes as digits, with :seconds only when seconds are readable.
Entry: 9:39
